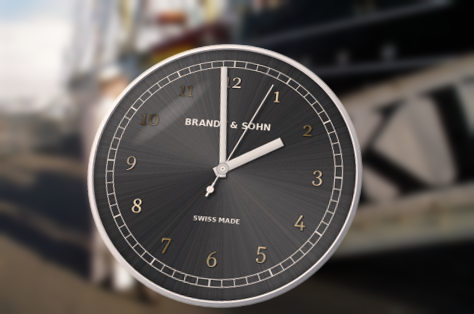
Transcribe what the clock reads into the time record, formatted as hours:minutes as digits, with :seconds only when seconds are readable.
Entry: 1:59:04
